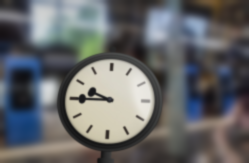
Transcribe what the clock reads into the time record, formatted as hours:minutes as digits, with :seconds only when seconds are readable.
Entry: 9:45
